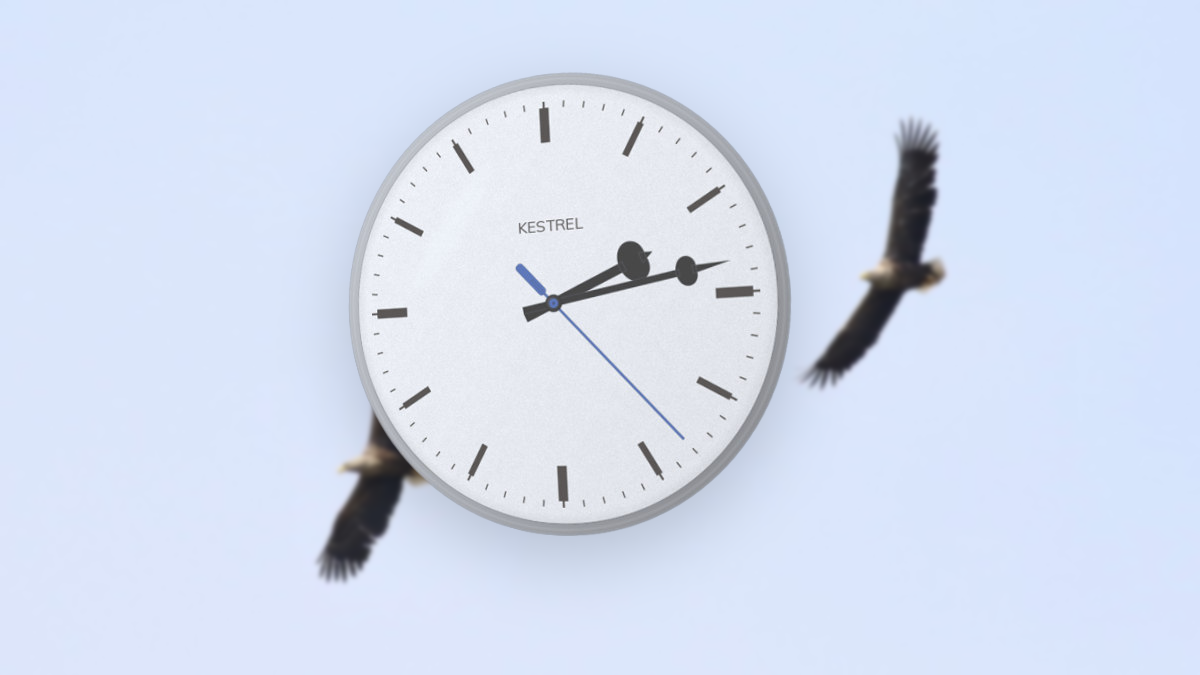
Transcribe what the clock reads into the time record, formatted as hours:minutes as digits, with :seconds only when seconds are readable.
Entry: 2:13:23
